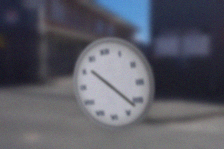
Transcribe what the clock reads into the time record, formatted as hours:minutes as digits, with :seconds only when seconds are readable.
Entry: 10:22
